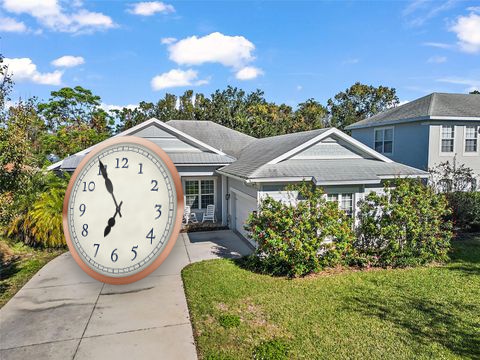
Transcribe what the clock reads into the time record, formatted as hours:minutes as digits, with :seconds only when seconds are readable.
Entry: 6:55
